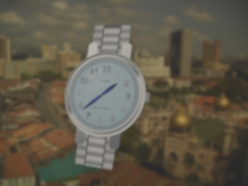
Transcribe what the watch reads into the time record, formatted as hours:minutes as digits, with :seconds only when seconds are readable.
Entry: 1:38
